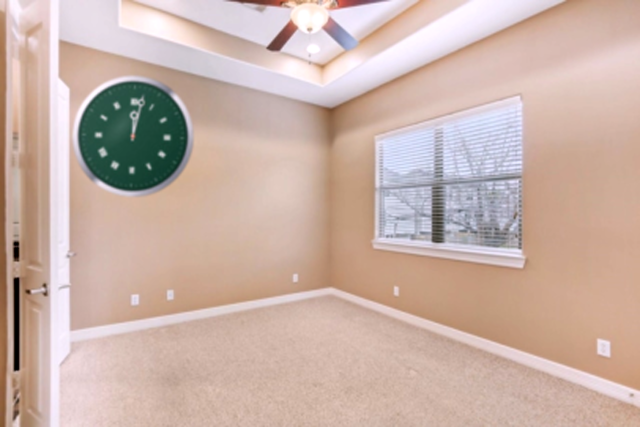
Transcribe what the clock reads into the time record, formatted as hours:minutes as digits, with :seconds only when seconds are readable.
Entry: 12:02
